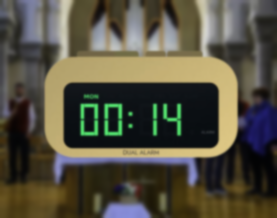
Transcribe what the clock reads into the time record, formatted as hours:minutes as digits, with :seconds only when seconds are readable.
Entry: 0:14
